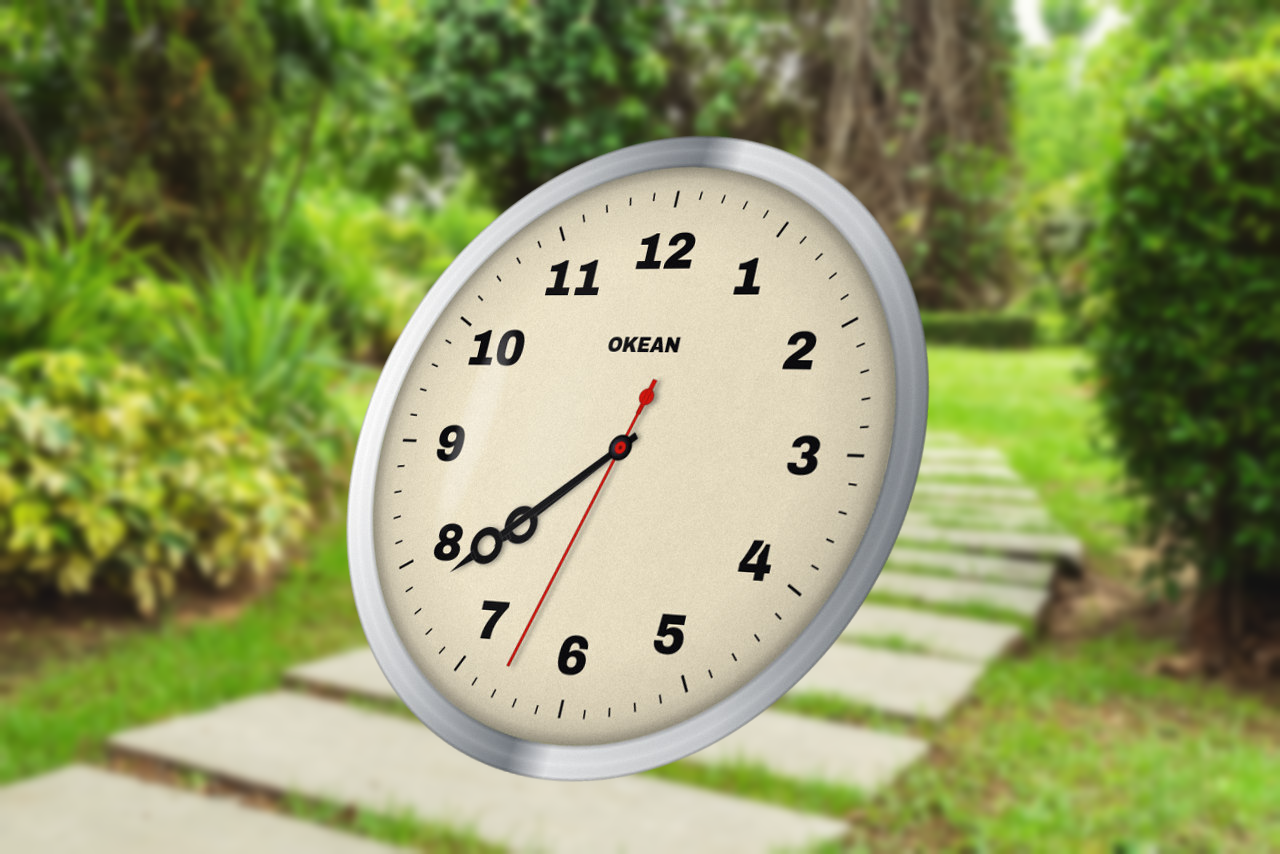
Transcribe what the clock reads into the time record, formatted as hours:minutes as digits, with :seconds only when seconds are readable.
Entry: 7:38:33
